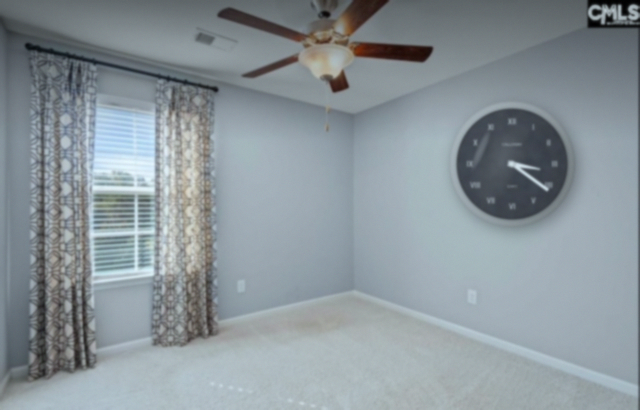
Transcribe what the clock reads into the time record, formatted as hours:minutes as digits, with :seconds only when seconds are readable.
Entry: 3:21
